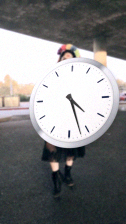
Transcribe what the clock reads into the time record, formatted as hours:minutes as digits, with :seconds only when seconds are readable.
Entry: 4:27
